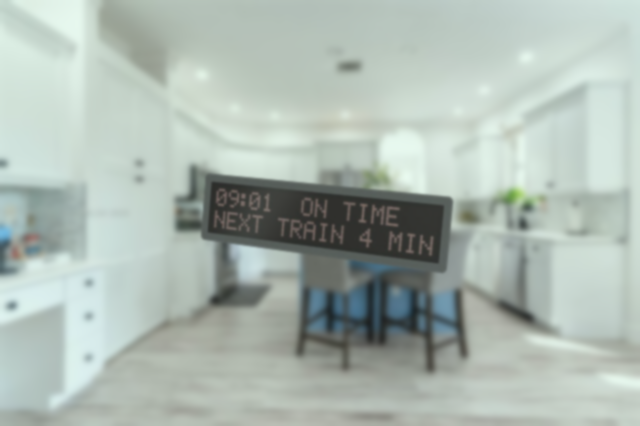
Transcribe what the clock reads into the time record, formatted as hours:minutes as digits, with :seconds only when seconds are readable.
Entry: 9:01
